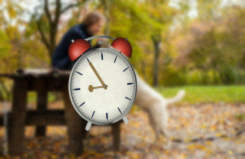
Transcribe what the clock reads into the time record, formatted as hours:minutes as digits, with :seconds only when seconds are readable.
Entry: 8:55
